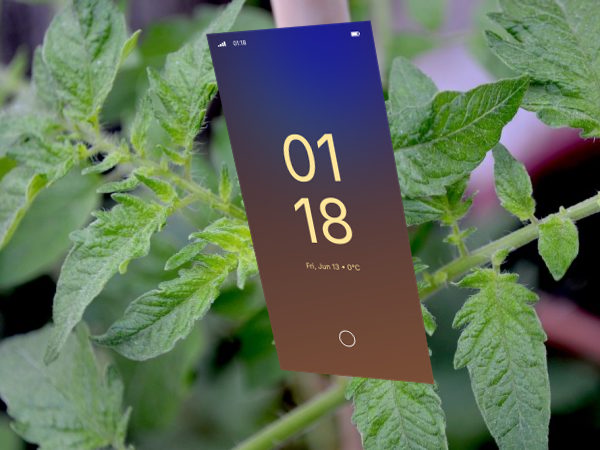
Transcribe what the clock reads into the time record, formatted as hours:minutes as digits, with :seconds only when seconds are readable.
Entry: 1:18
